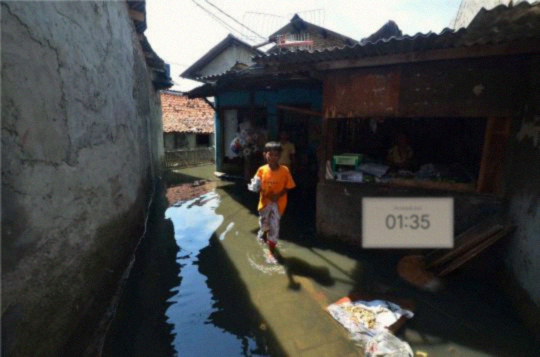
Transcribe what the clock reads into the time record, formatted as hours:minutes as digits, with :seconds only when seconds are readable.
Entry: 1:35
